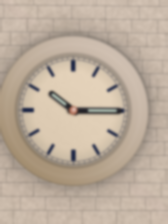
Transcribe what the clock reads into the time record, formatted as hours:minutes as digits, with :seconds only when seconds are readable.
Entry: 10:15
